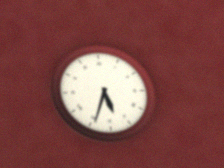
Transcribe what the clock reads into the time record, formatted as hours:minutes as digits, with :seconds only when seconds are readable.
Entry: 5:34
